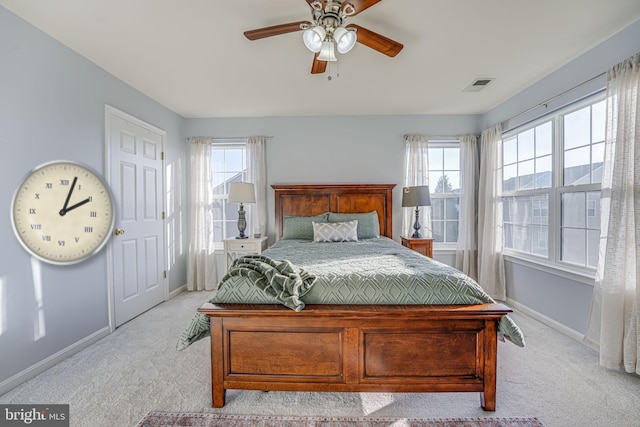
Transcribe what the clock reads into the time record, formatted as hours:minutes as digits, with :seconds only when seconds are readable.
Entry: 2:03
